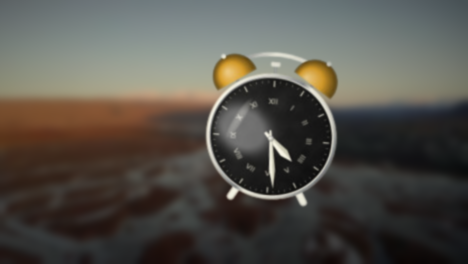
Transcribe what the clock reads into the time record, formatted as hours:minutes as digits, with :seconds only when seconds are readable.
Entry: 4:29
